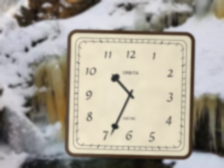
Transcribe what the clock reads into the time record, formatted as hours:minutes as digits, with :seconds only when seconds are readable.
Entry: 10:34
